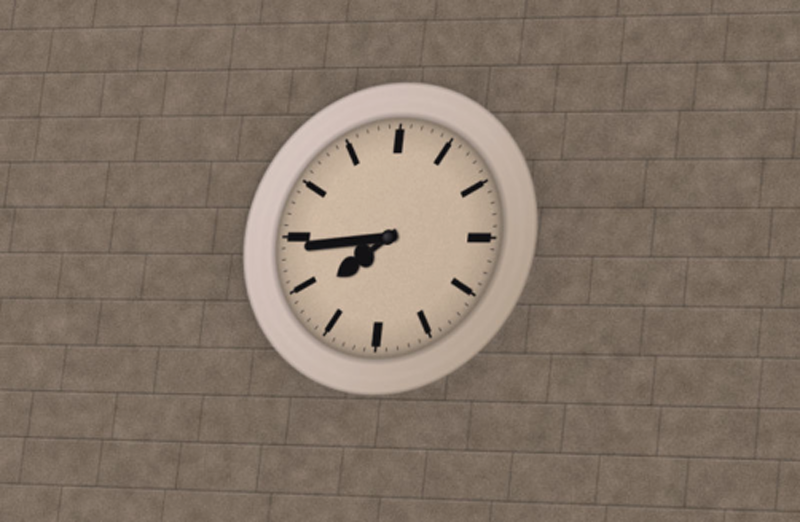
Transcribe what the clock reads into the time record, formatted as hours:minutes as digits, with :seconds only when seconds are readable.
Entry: 7:44
